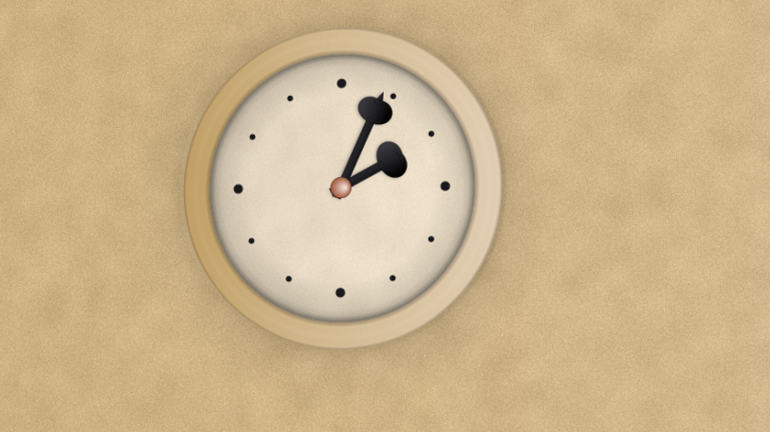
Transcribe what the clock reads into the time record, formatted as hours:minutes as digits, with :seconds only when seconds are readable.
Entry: 2:04
